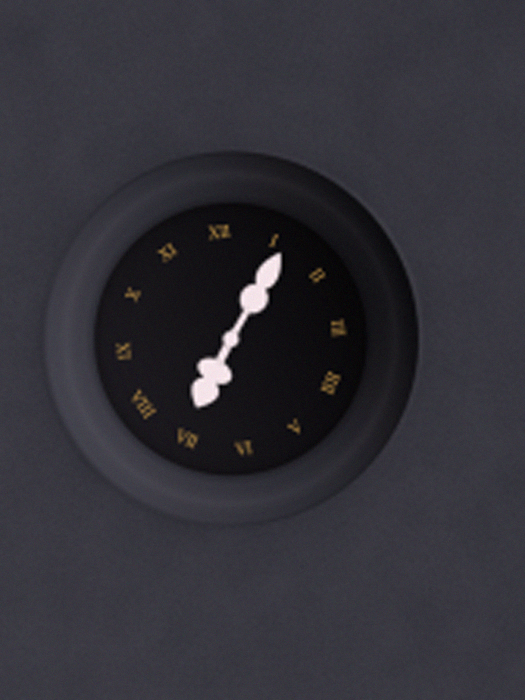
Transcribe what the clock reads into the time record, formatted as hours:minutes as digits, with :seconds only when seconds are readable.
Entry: 7:06
